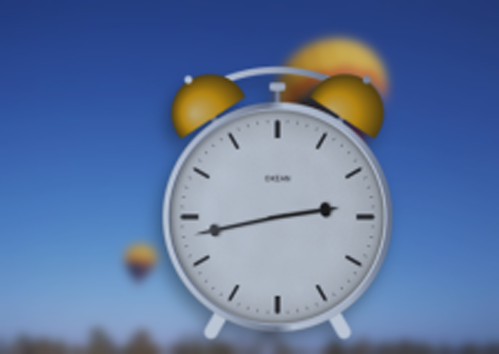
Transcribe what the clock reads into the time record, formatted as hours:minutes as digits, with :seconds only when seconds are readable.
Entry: 2:43
